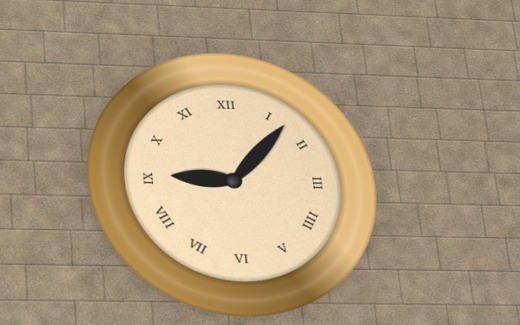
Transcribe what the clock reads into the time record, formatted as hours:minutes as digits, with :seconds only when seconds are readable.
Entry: 9:07
